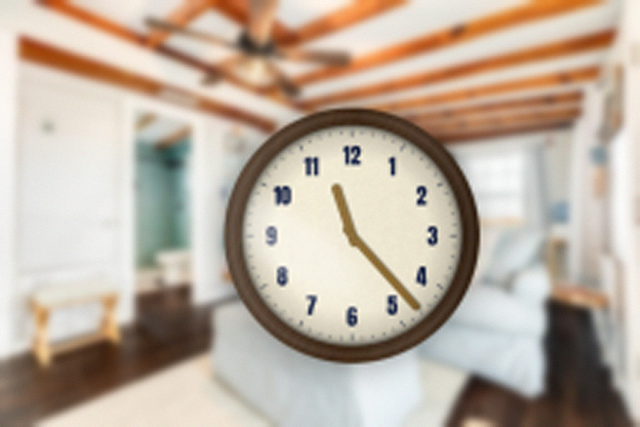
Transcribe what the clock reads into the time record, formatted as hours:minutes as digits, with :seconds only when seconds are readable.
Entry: 11:23
